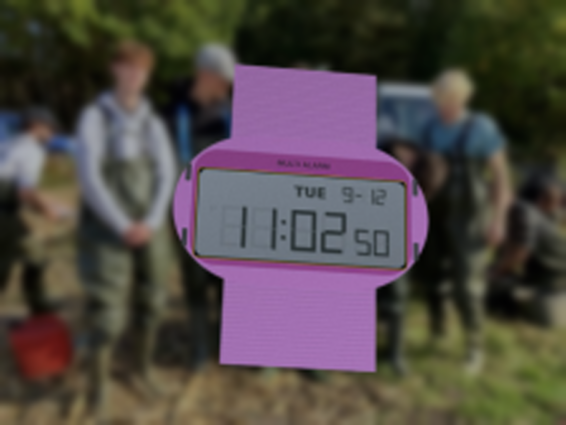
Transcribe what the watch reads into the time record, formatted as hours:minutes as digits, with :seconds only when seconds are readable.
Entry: 11:02:50
